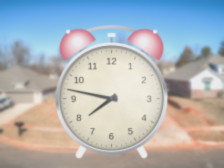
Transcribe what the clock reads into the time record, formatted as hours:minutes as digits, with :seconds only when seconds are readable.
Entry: 7:47
